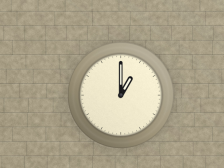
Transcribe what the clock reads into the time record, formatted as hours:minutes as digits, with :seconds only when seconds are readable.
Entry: 1:00
